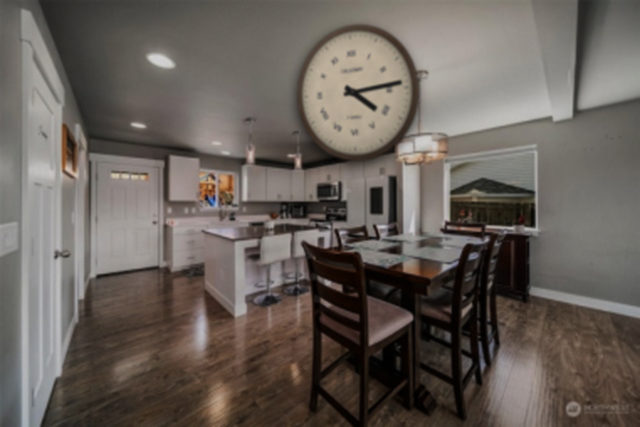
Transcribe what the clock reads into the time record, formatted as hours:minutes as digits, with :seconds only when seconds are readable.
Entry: 4:14
